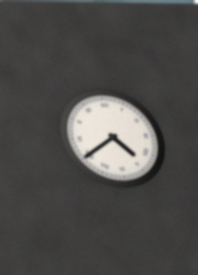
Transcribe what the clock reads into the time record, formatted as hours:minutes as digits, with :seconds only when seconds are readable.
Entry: 4:40
